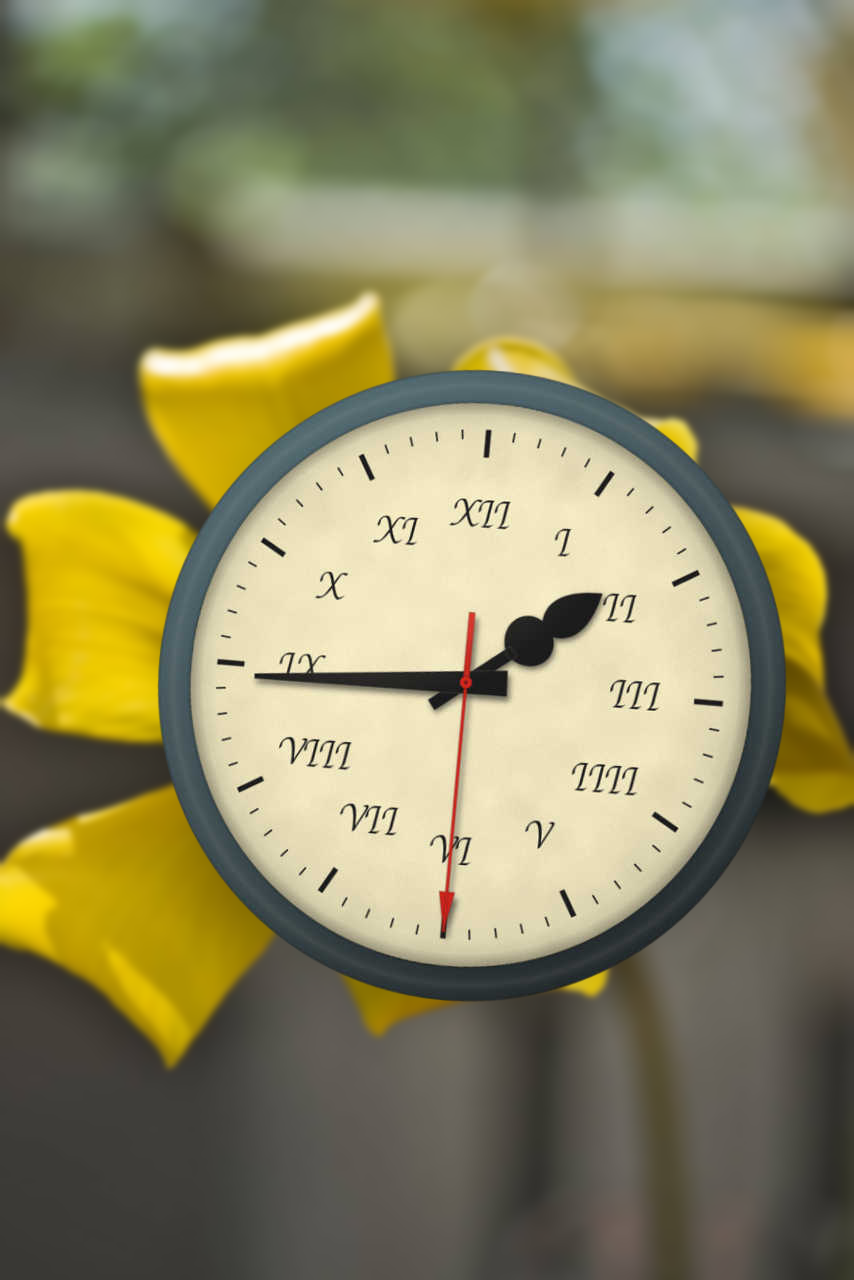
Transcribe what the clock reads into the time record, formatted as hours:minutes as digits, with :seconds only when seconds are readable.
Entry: 1:44:30
